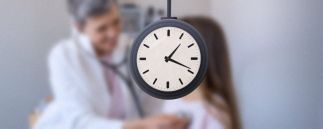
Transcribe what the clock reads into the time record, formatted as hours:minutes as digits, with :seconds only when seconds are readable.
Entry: 1:19
